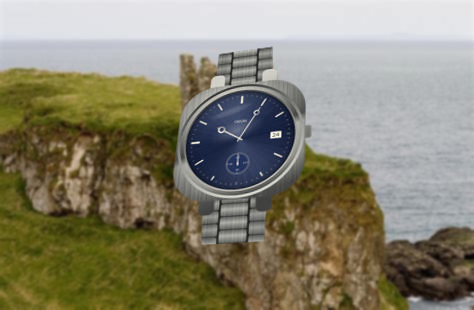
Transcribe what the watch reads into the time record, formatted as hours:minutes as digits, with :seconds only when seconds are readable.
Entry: 10:05
